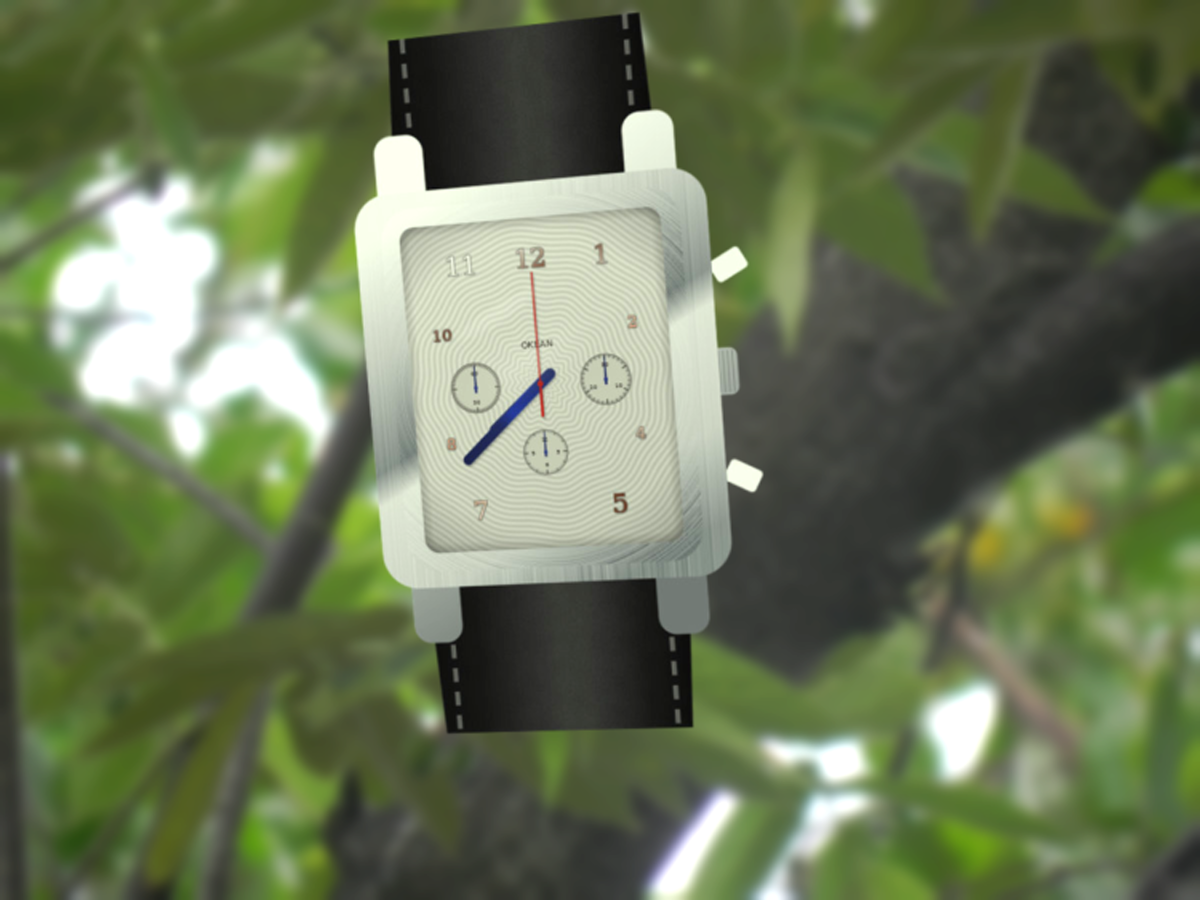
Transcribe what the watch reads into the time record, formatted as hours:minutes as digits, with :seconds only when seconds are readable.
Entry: 7:38
